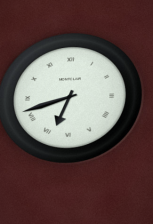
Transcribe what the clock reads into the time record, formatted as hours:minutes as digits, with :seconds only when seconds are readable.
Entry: 6:42
